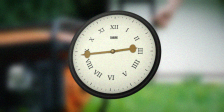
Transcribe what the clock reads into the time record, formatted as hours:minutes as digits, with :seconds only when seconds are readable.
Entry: 2:44
